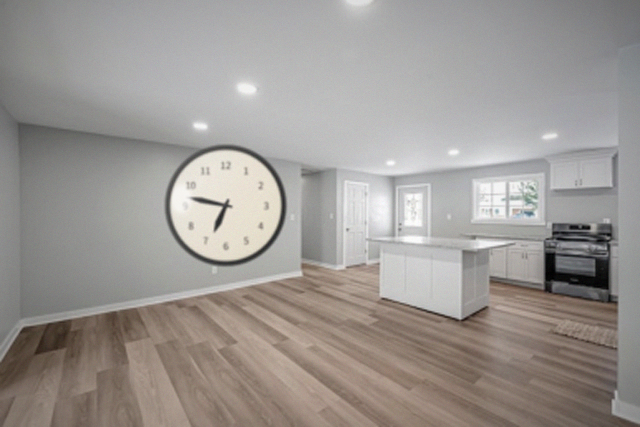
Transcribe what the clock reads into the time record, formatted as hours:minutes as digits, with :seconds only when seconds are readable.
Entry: 6:47
